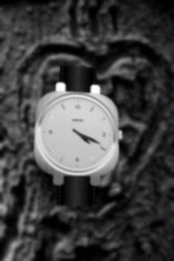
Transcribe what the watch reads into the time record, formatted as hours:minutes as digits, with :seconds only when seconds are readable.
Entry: 4:19
